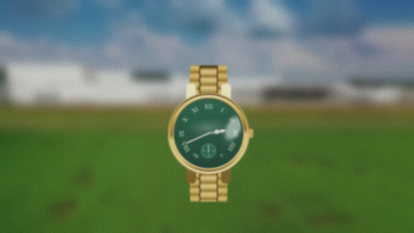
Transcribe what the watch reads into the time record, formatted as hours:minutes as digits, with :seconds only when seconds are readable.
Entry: 2:41
